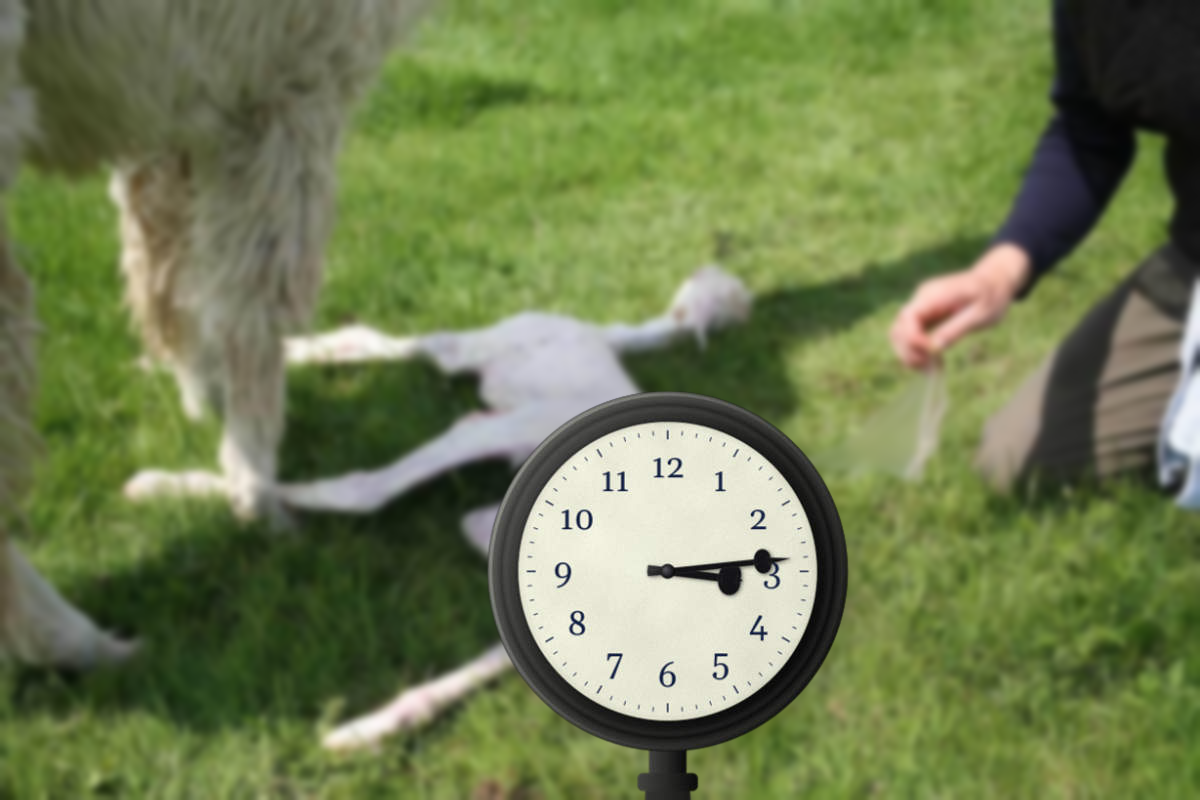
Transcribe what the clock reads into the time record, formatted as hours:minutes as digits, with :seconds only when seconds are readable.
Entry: 3:14
